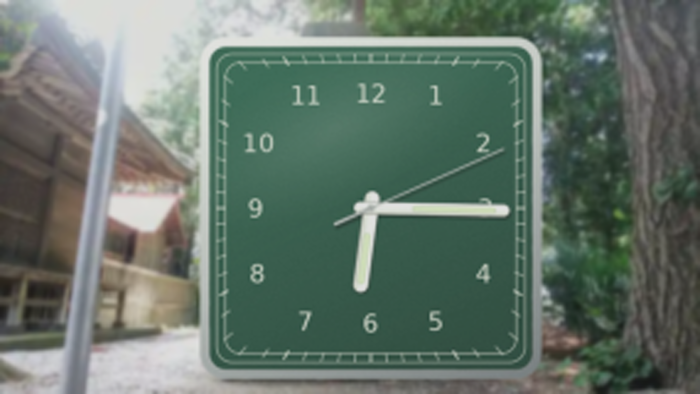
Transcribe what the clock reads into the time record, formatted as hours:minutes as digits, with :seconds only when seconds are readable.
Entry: 6:15:11
